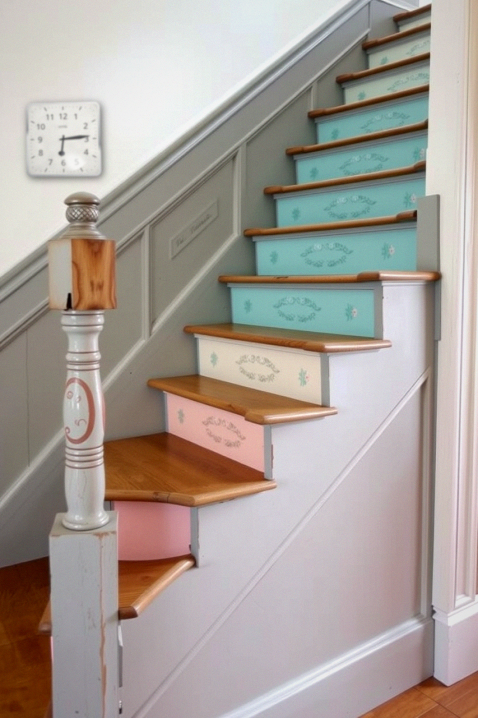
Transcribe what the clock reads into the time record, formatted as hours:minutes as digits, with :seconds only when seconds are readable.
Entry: 6:14
